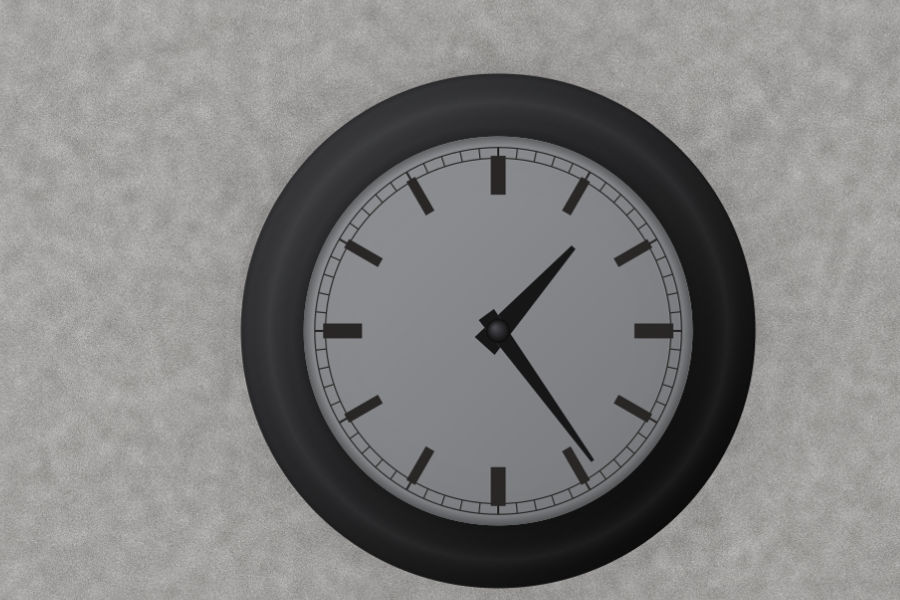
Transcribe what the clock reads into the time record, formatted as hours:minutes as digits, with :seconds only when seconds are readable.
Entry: 1:24
